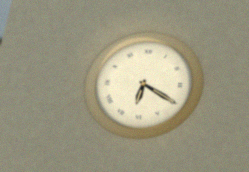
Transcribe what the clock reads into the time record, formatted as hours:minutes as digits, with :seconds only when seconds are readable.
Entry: 6:20
